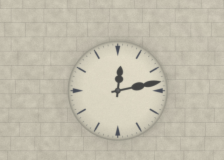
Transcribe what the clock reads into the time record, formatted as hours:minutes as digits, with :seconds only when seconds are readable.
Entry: 12:13
